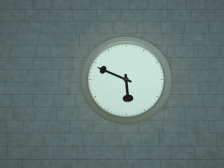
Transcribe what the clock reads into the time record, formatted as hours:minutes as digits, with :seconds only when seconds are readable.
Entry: 5:49
